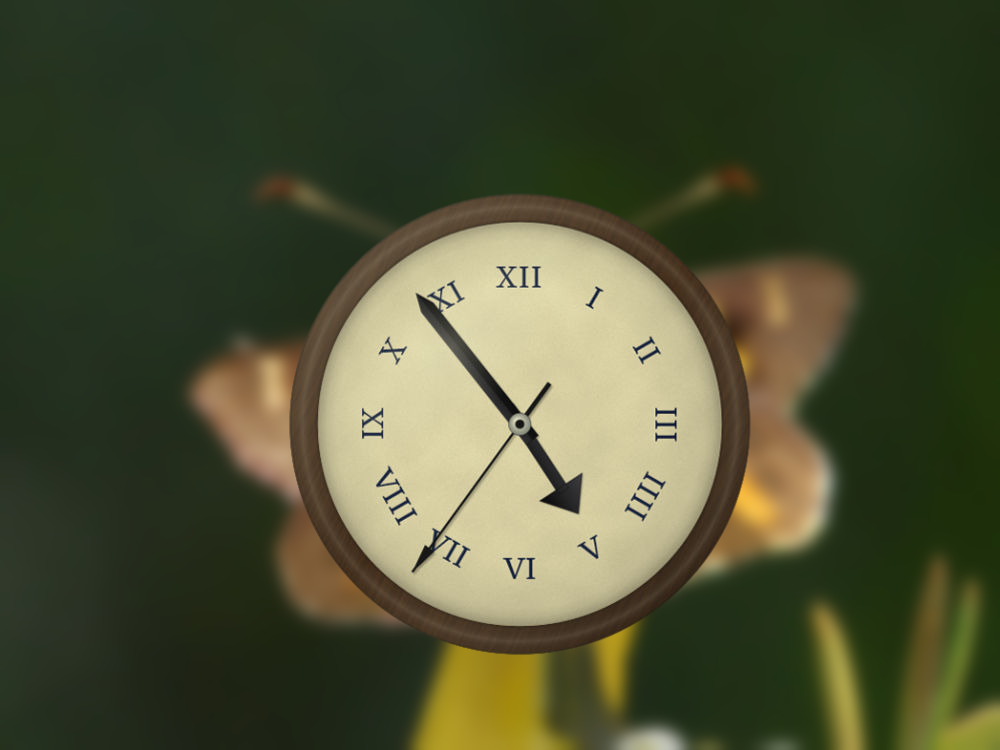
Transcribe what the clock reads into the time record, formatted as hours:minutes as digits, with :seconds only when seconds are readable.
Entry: 4:53:36
